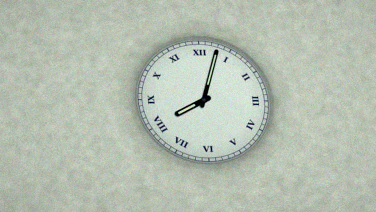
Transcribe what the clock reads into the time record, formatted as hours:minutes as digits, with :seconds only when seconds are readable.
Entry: 8:03
